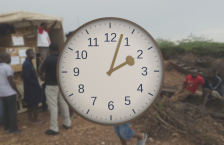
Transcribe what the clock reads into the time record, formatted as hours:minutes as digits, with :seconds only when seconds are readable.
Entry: 2:03
